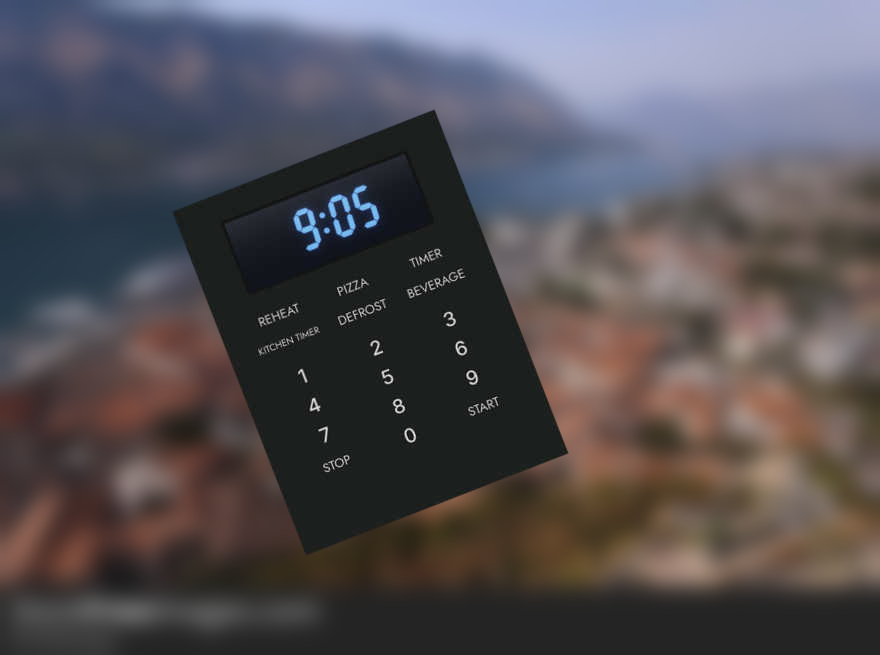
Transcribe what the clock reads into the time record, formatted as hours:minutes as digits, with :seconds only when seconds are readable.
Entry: 9:05
